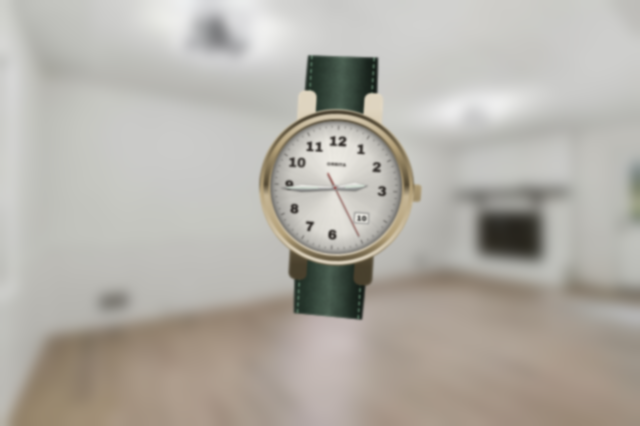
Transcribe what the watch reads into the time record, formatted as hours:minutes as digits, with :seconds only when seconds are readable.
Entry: 2:44:25
